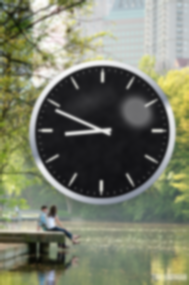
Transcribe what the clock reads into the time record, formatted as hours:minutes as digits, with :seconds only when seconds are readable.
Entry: 8:49
